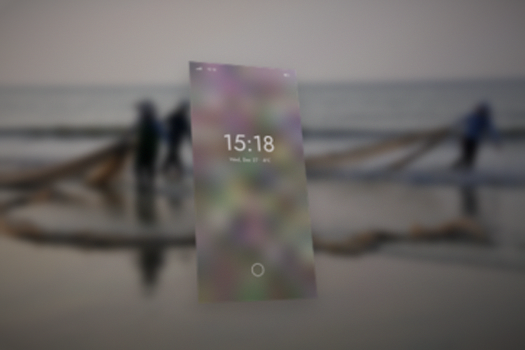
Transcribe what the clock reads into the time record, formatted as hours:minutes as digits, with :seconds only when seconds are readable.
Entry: 15:18
